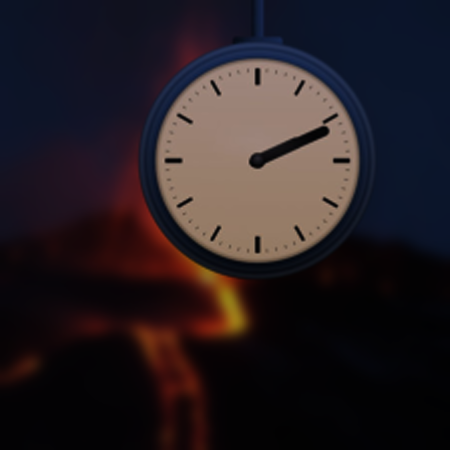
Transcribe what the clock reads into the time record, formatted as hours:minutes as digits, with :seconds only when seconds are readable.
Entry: 2:11
